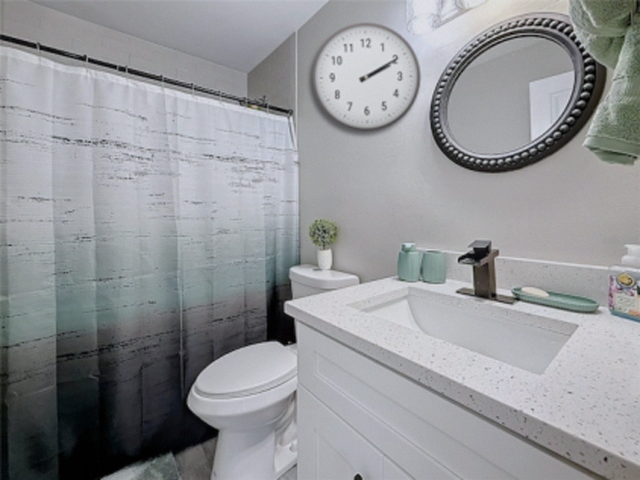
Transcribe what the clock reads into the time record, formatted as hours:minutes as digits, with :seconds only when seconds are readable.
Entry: 2:10
